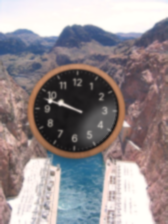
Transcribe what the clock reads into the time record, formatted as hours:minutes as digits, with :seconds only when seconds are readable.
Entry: 9:48
